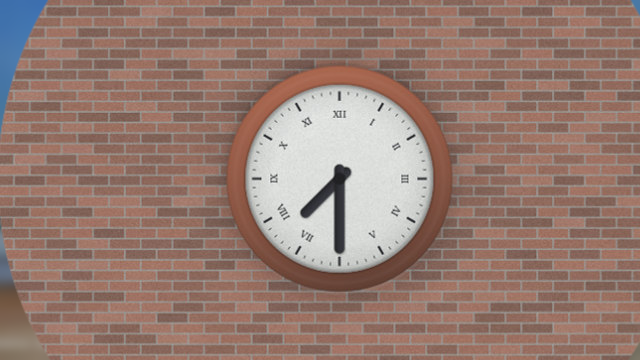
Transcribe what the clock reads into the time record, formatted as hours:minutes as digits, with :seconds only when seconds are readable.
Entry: 7:30
